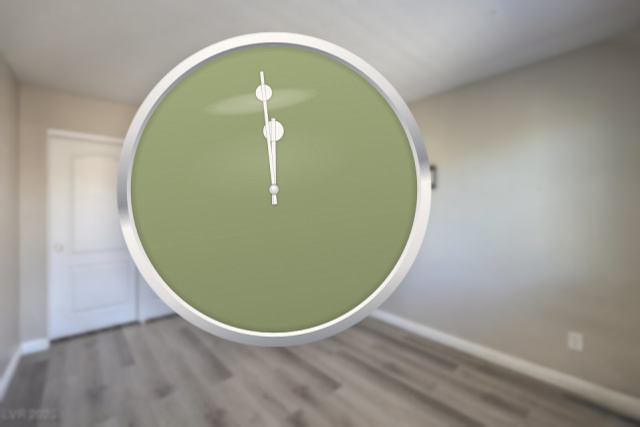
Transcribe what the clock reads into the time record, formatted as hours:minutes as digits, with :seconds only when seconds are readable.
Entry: 11:59
